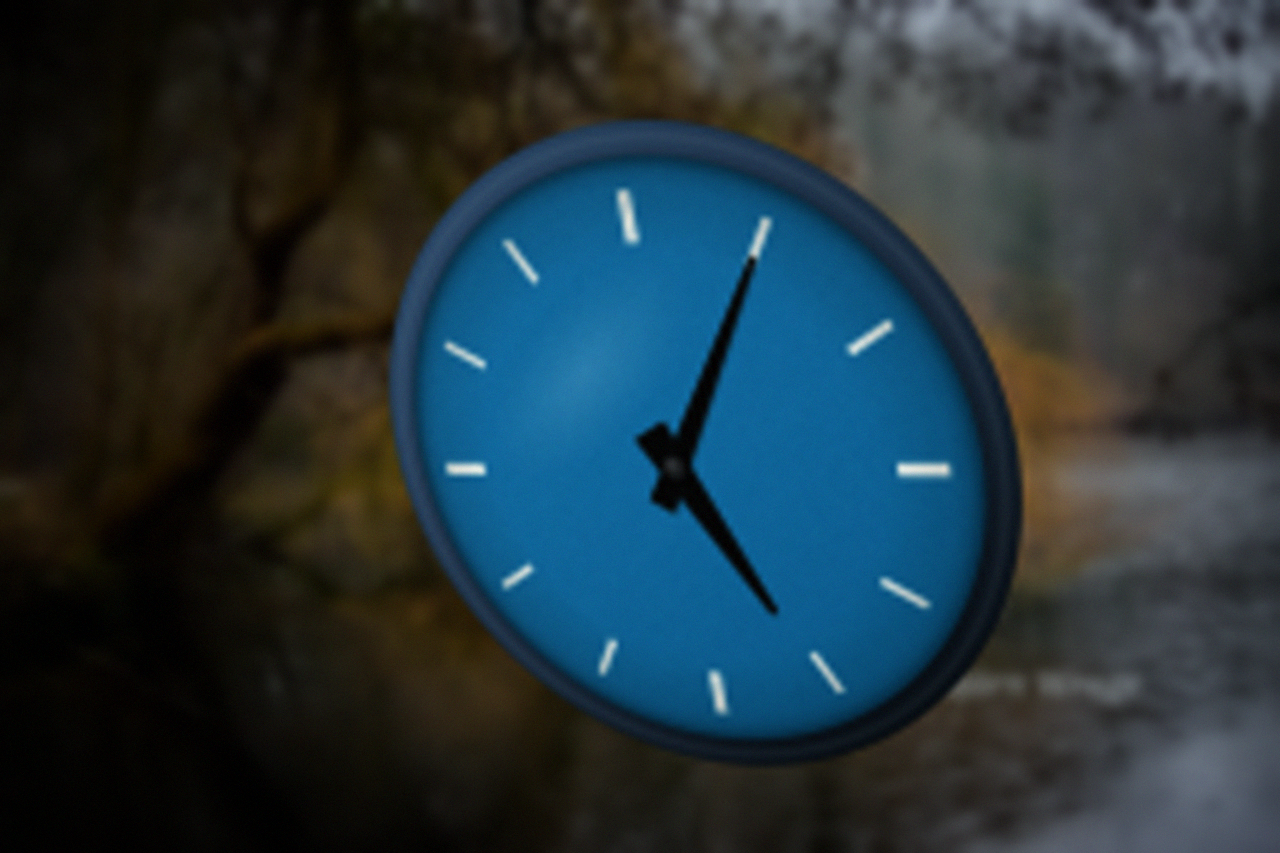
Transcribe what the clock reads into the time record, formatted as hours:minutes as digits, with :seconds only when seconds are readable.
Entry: 5:05
